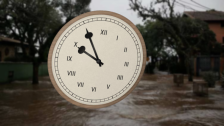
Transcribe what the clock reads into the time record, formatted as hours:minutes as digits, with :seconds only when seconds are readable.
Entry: 9:55
